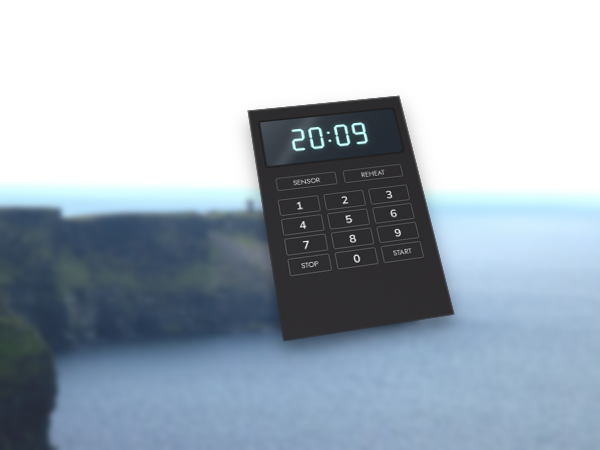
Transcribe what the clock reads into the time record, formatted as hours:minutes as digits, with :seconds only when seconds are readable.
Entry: 20:09
